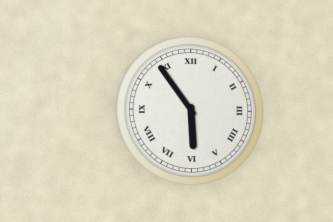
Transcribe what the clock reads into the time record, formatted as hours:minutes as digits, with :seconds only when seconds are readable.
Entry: 5:54
